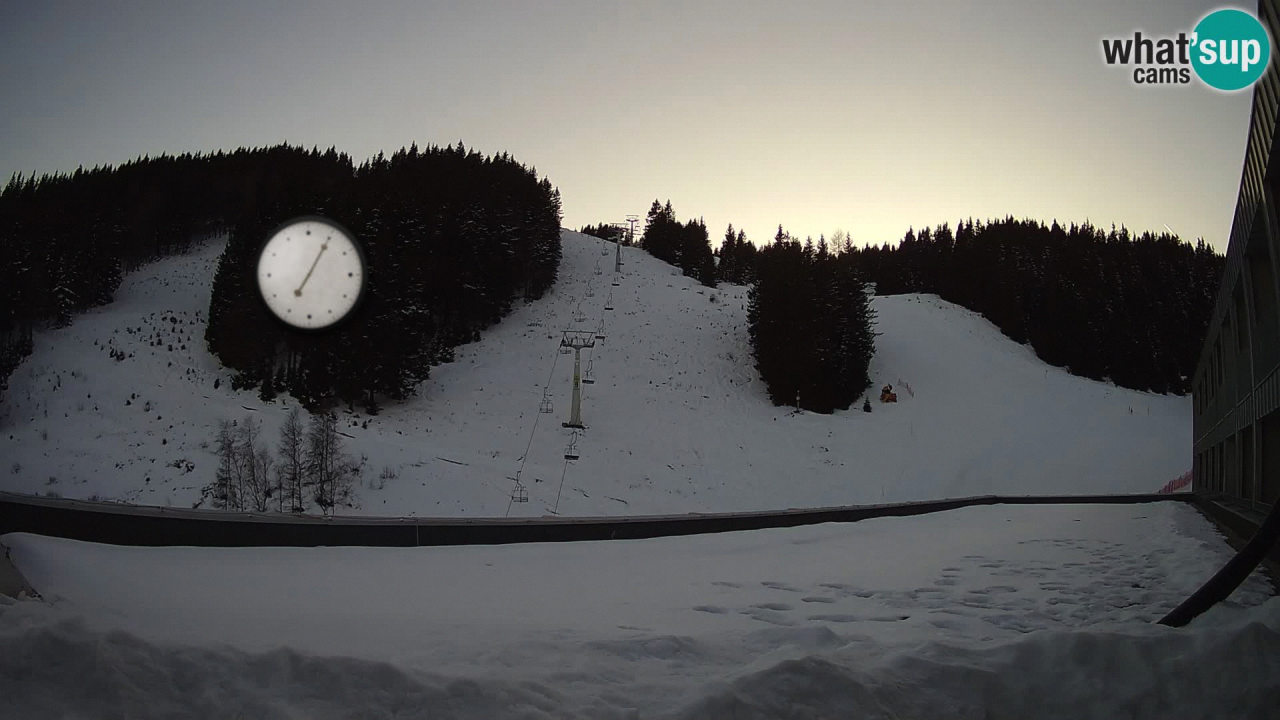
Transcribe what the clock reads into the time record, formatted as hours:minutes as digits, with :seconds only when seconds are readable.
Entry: 7:05
